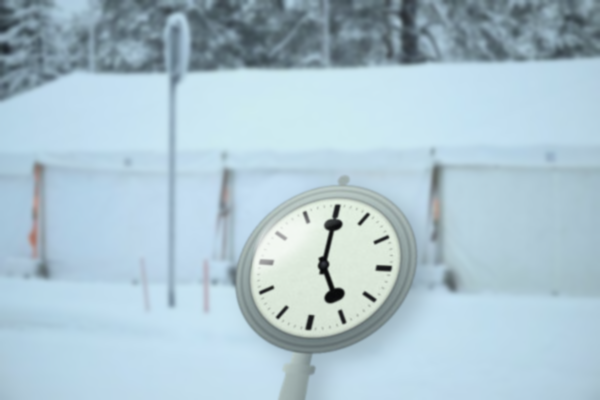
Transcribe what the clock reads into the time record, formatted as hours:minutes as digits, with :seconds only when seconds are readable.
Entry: 5:00
